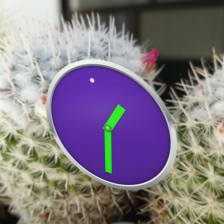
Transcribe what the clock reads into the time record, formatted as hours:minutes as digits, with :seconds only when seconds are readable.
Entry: 1:33
